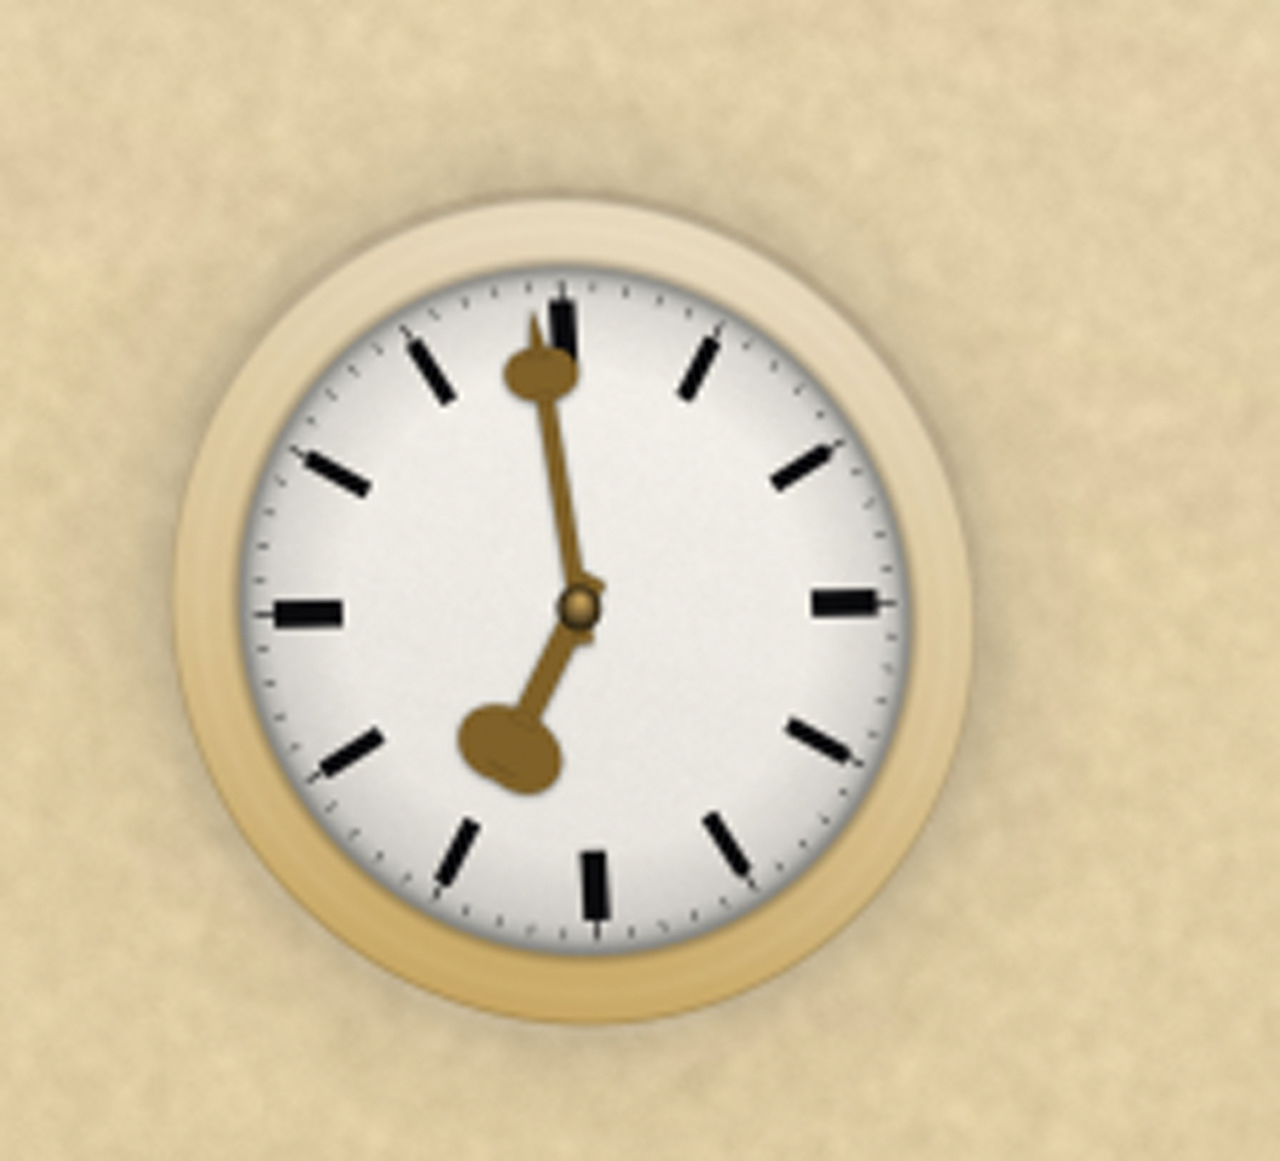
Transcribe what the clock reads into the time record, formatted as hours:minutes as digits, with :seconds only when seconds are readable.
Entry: 6:59
